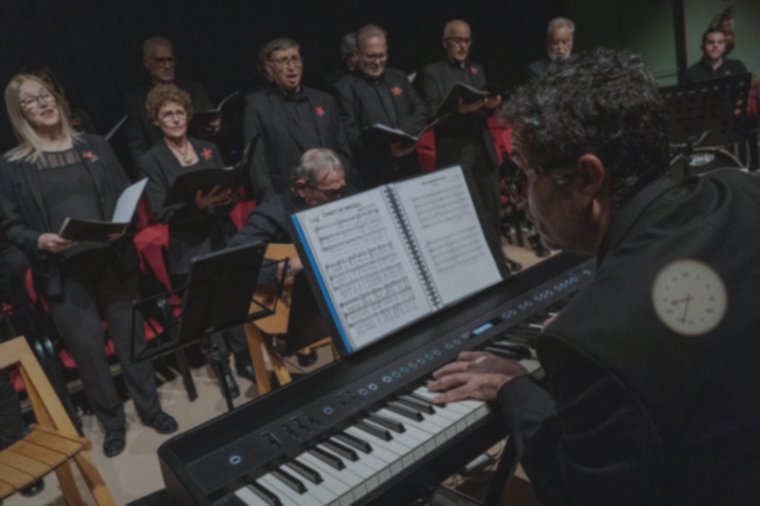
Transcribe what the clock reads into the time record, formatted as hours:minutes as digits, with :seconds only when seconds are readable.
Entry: 8:33
